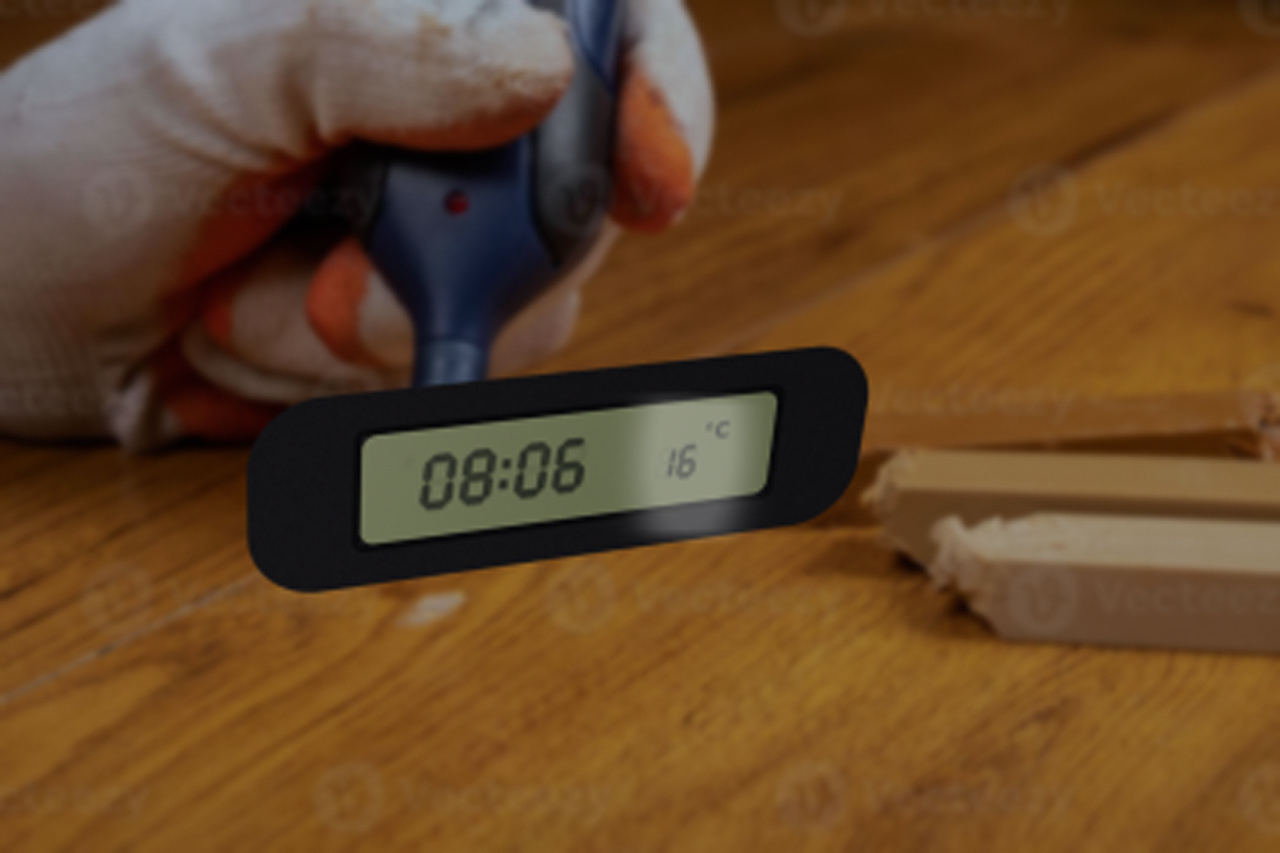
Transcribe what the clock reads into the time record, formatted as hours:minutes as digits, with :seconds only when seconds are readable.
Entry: 8:06
